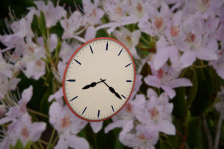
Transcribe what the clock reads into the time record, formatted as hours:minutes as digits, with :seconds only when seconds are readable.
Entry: 8:21
